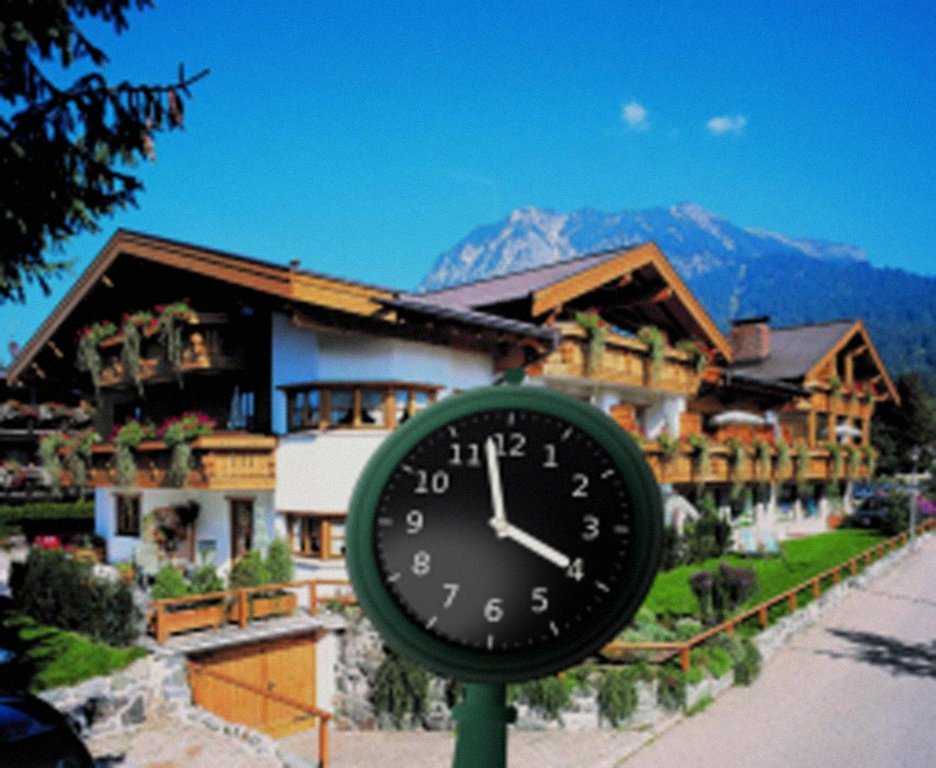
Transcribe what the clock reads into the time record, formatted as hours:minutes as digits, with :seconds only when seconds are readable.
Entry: 3:58
